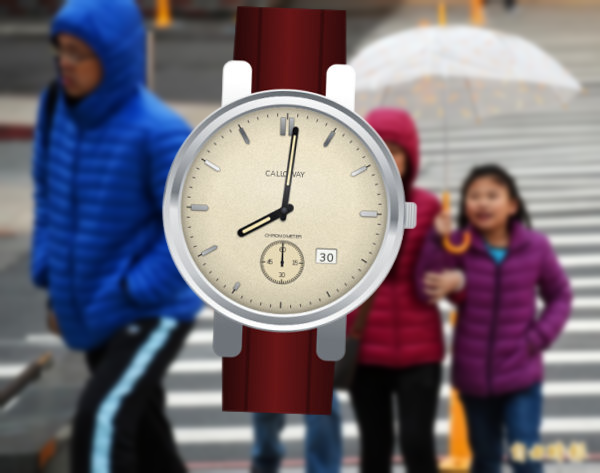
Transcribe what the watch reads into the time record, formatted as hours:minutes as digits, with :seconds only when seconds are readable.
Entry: 8:01
